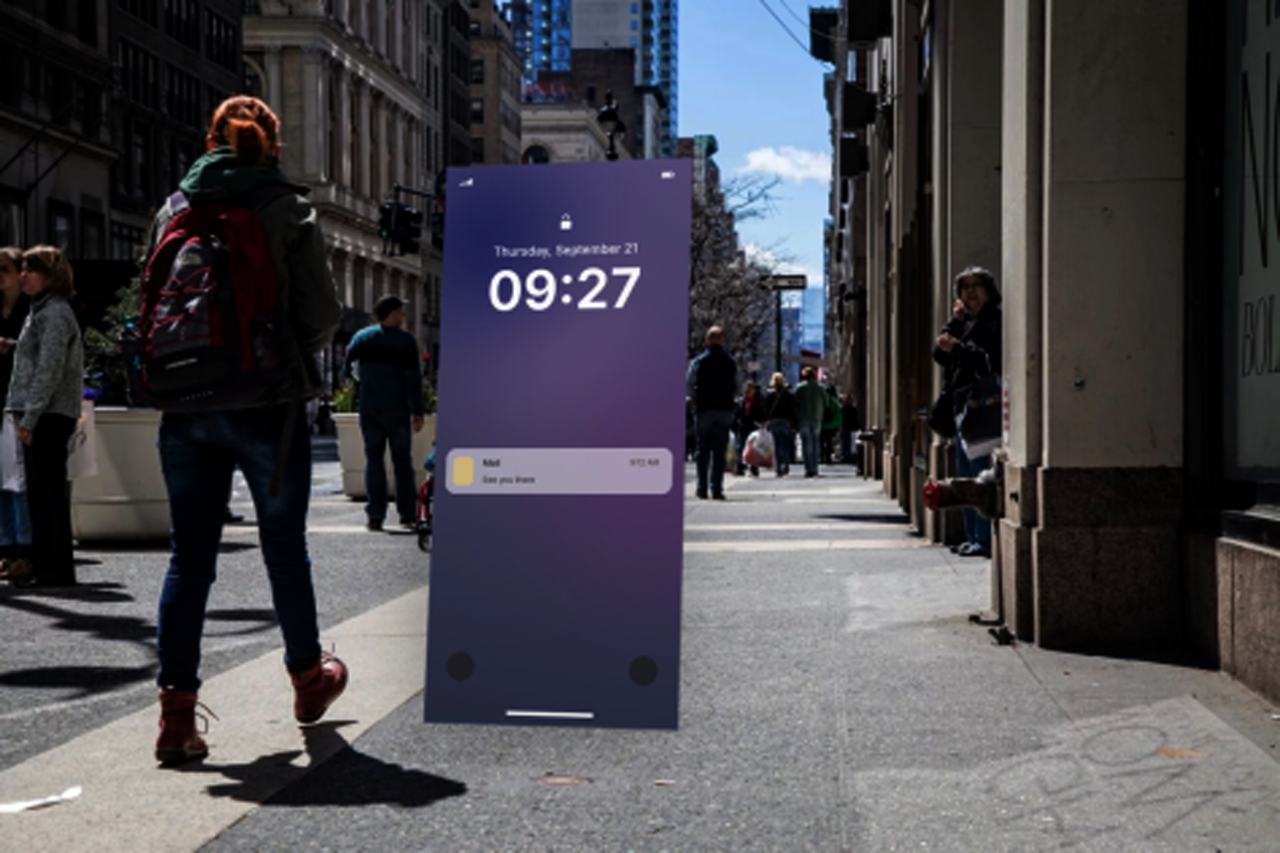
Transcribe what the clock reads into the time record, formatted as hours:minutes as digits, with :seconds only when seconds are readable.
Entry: 9:27
